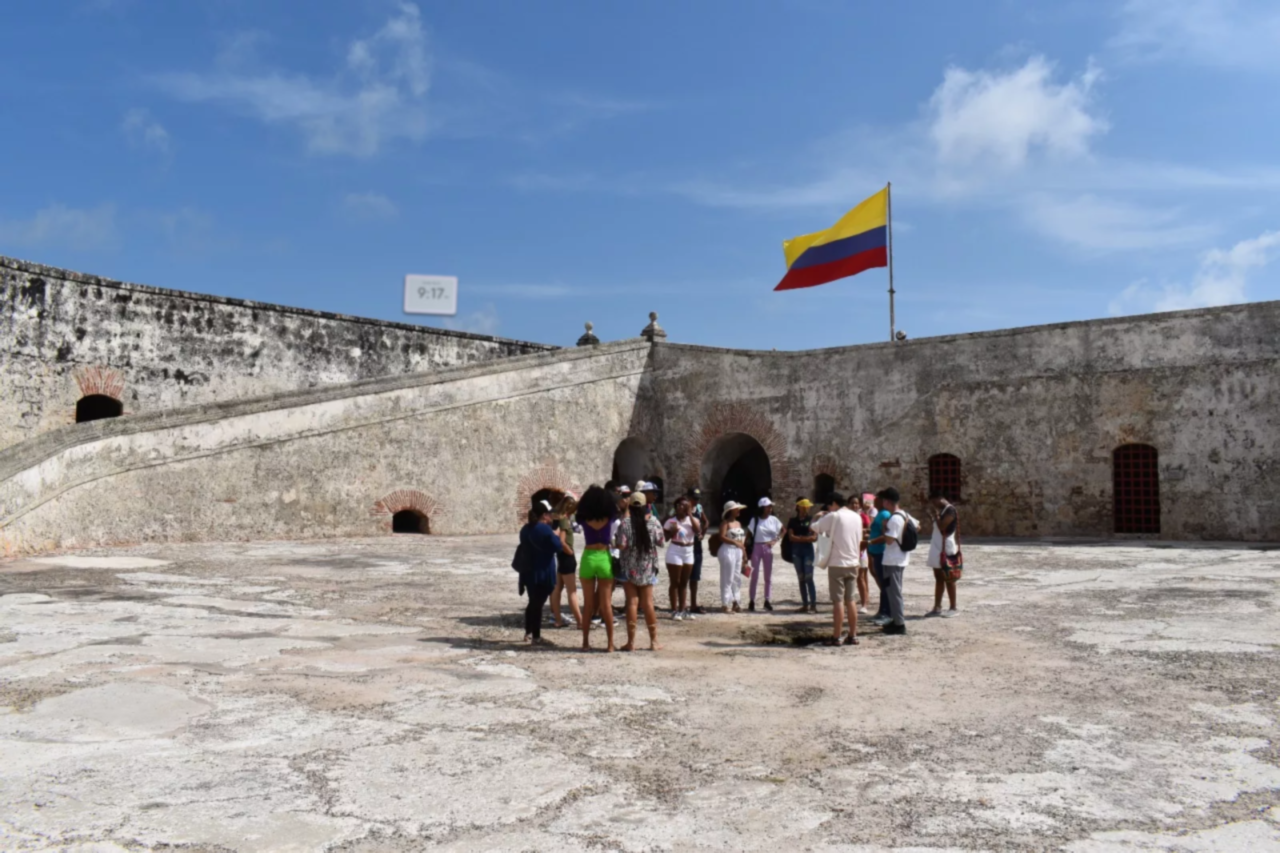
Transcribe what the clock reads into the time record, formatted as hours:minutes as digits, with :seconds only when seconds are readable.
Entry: 9:17
